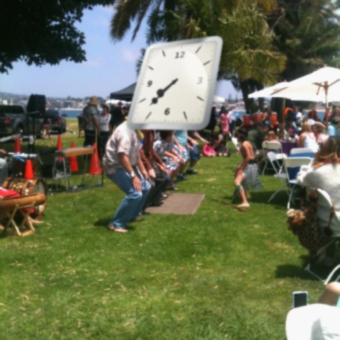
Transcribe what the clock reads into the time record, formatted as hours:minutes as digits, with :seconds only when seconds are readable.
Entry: 7:37
